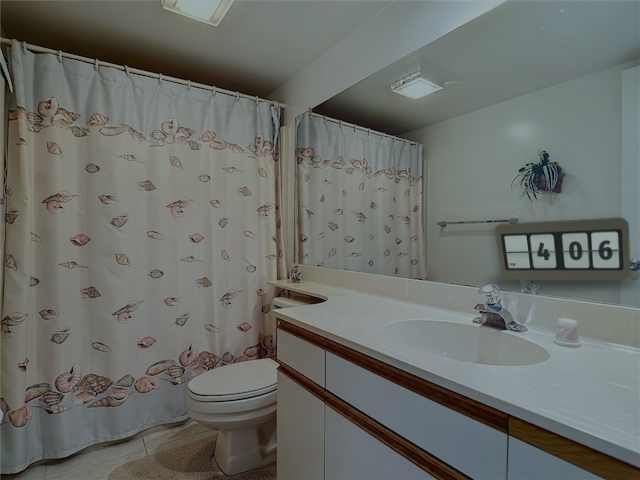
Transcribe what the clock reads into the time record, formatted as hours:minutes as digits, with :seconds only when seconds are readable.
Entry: 4:06
